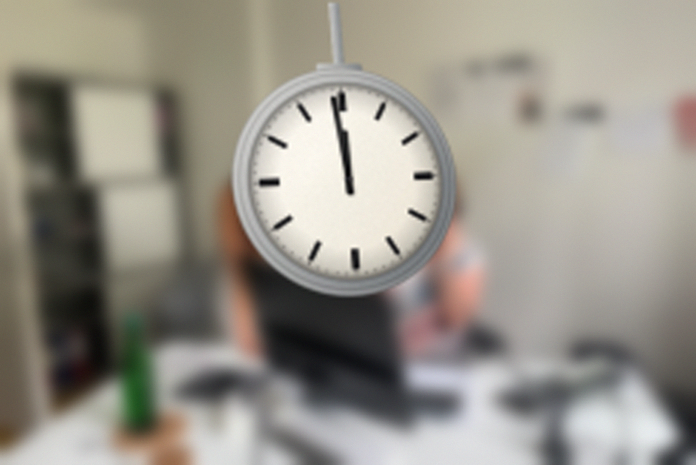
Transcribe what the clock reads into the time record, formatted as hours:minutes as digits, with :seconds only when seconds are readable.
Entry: 11:59
